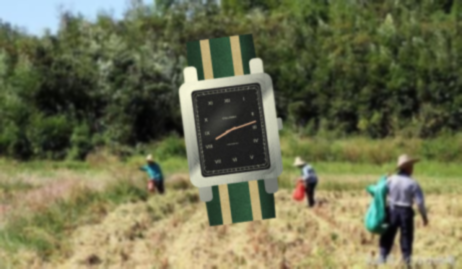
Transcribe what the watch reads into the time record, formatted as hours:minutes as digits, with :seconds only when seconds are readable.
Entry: 8:13
